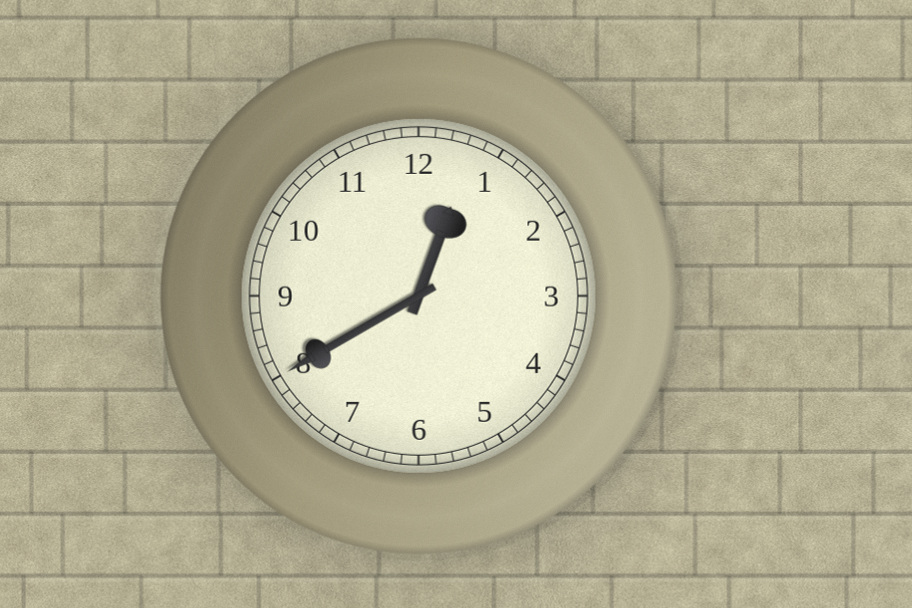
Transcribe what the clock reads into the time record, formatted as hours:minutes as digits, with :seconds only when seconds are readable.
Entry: 12:40
